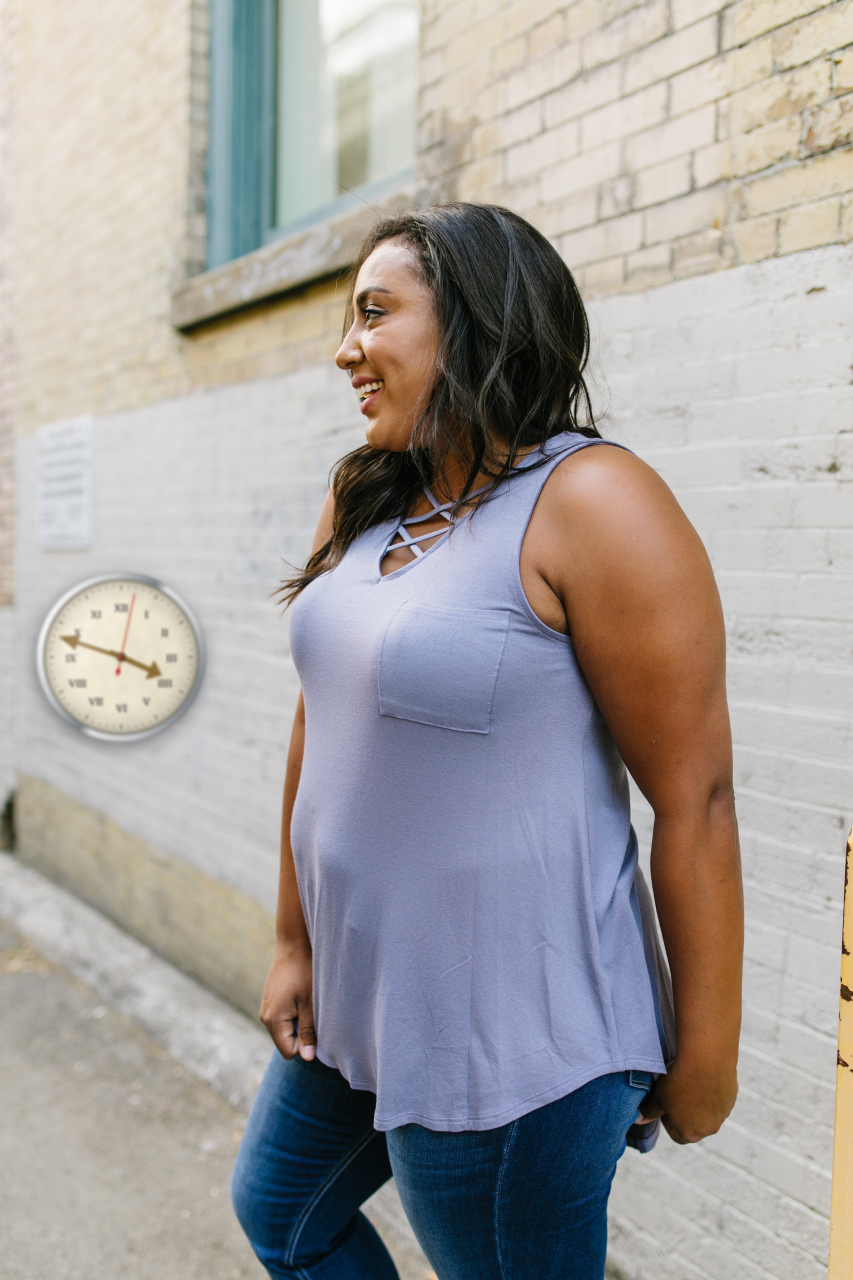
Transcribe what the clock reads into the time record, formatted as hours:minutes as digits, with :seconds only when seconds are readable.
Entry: 3:48:02
